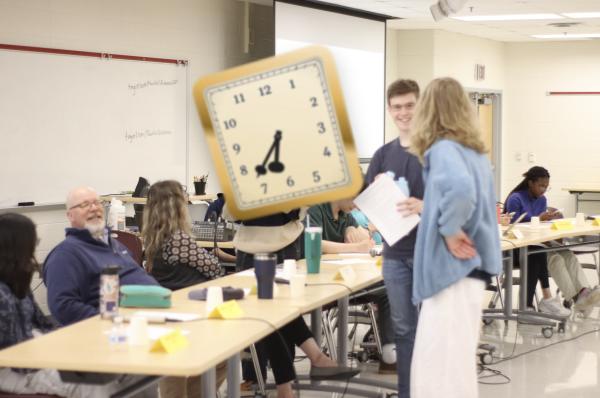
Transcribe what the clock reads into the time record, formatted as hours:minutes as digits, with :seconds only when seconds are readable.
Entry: 6:37
